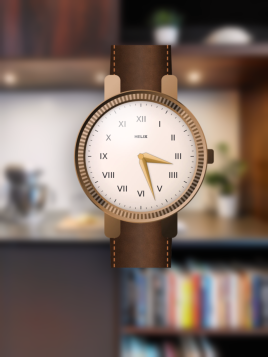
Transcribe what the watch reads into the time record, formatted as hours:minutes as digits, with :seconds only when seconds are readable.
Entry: 3:27
